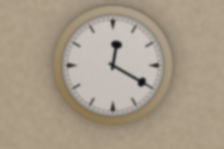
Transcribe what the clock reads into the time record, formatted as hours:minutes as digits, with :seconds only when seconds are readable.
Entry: 12:20
